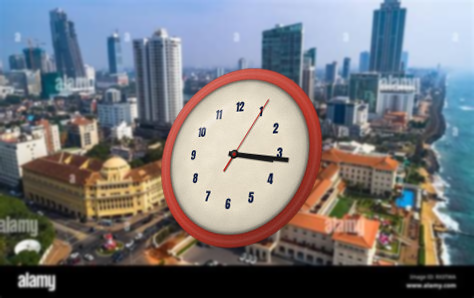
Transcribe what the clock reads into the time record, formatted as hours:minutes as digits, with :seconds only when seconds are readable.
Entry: 3:16:05
